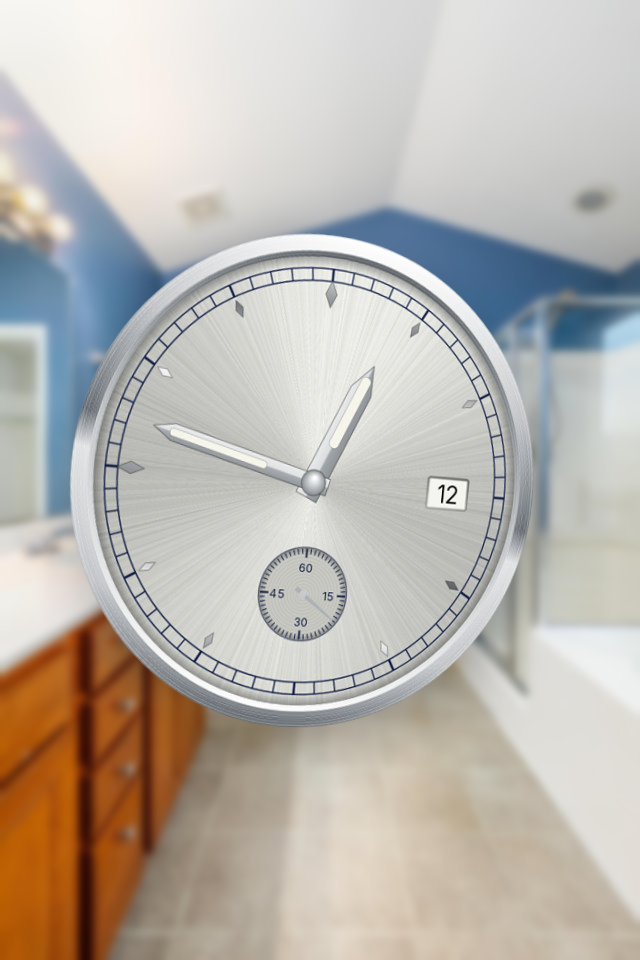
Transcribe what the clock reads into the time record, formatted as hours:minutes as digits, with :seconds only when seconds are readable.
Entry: 12:47:21
